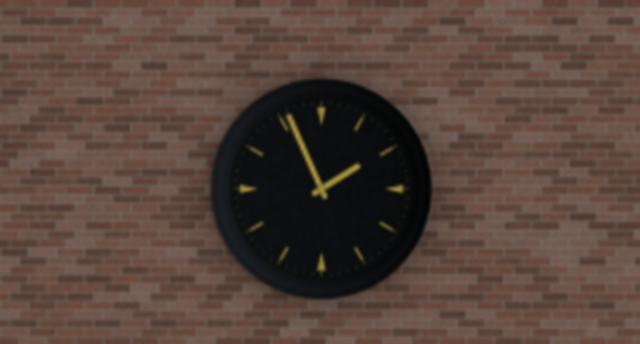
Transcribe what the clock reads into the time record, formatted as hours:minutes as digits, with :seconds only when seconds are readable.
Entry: 1:56
